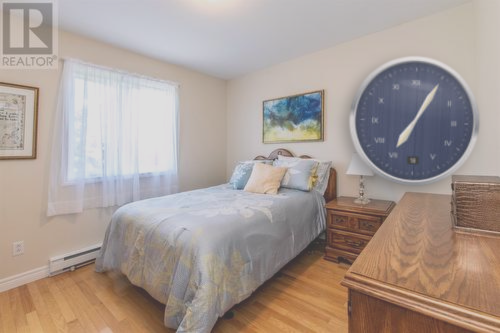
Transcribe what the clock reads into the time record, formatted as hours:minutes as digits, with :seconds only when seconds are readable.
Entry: 7:05
